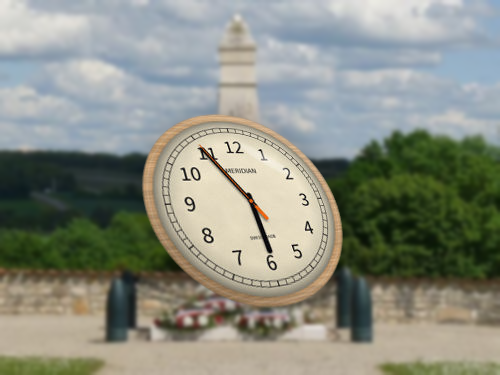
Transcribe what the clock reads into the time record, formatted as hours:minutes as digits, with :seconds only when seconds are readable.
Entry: 5:54:55
